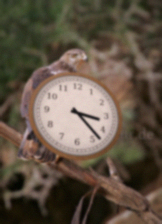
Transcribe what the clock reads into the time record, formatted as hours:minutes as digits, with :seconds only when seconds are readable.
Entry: 3:23
